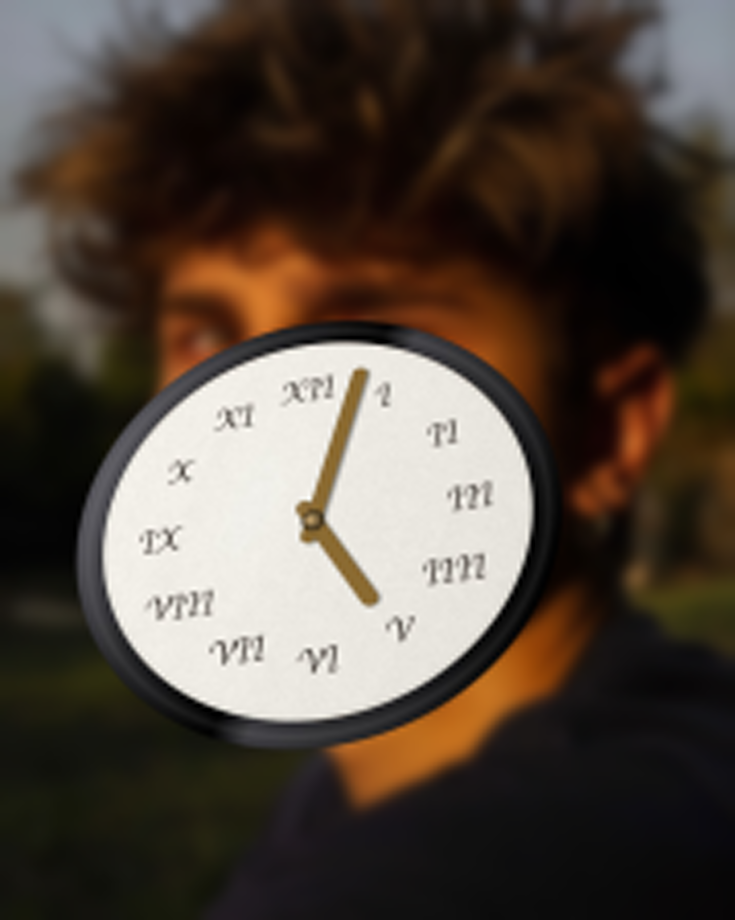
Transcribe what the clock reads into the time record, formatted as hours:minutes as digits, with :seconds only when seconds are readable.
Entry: 5:03
